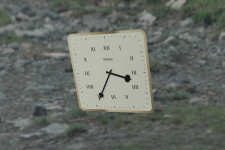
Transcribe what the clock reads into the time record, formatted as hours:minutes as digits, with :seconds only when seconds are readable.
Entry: 3:35
